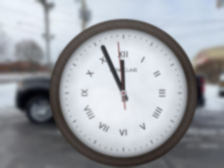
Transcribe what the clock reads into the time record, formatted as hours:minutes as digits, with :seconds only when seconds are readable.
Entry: 11:55:59
